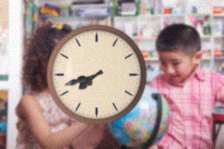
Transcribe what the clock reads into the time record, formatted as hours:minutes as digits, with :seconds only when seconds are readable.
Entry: 7:42
